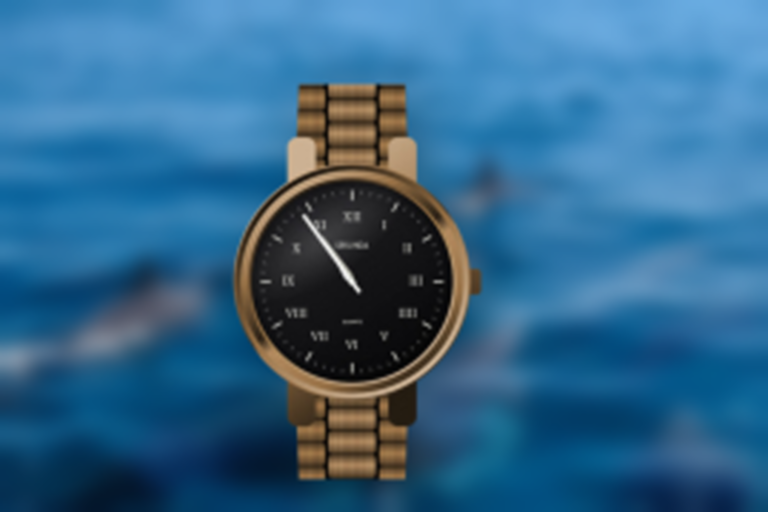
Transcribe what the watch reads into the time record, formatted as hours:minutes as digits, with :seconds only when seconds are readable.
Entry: 10:54
